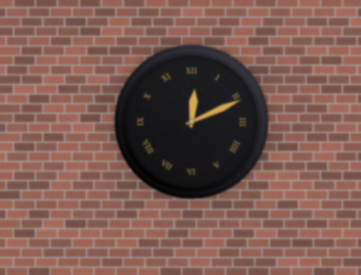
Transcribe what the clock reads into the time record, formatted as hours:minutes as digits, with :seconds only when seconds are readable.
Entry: 12:11
